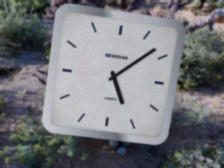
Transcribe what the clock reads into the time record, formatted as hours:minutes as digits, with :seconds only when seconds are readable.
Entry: 5:08
